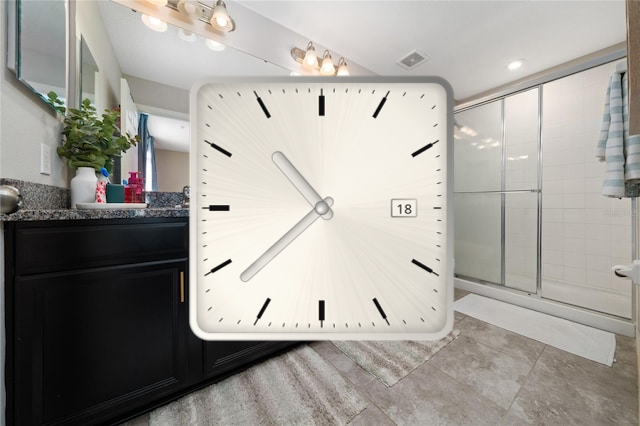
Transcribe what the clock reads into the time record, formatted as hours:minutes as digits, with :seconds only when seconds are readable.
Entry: 10:38
